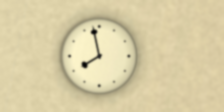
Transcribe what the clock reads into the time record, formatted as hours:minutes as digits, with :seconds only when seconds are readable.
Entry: 7:58
